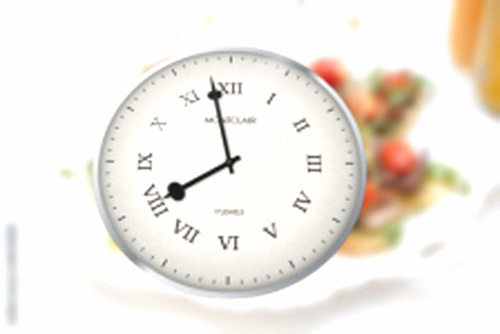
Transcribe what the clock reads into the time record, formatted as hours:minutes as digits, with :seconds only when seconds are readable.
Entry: 7:58
